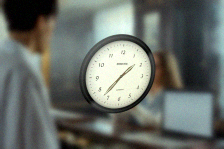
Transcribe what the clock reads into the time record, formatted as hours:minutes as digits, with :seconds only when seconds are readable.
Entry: 1:37
